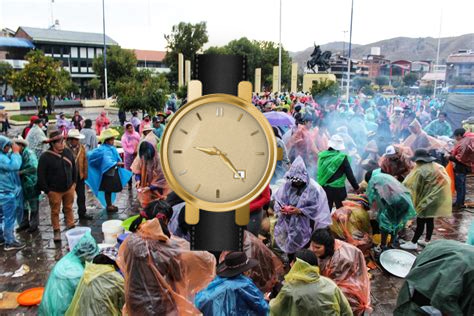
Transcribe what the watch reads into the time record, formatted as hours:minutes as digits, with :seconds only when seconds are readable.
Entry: 9:23
